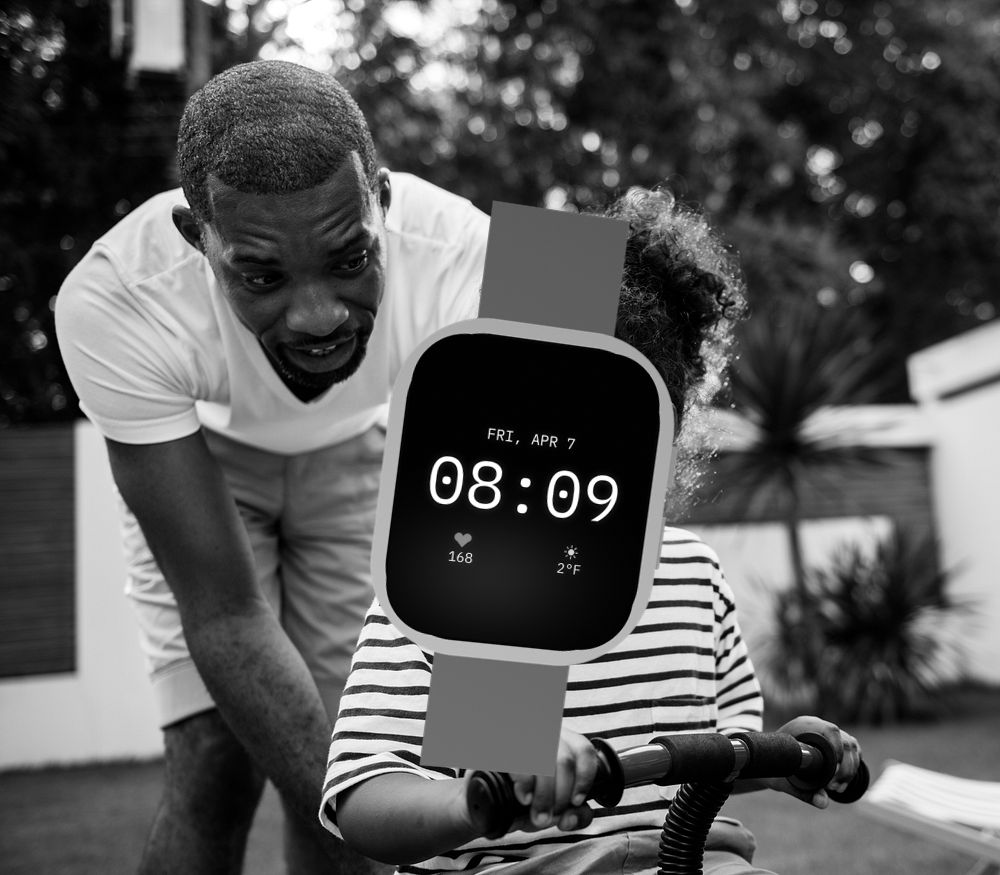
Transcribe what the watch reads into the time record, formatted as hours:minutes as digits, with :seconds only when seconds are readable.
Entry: 8:09
